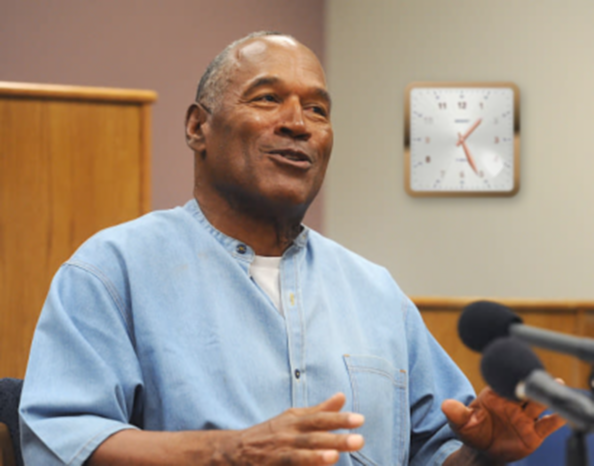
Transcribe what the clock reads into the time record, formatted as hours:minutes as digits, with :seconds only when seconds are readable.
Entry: 1:26
